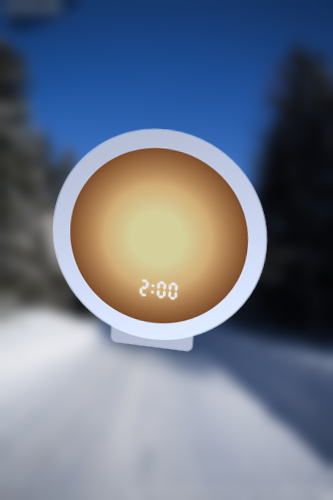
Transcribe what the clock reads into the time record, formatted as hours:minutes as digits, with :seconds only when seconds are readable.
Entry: 2:00
